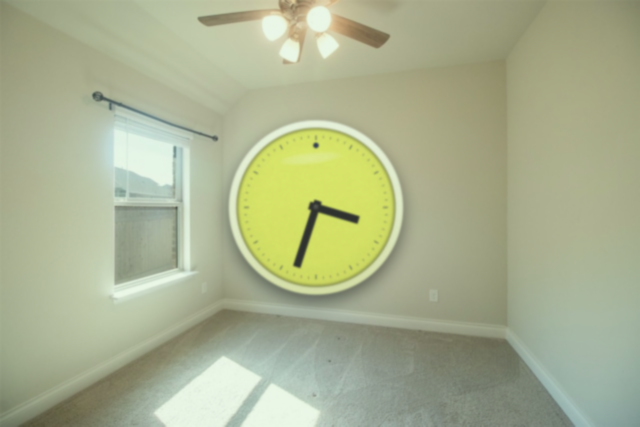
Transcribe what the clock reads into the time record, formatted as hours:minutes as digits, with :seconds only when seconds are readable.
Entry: 3:33
